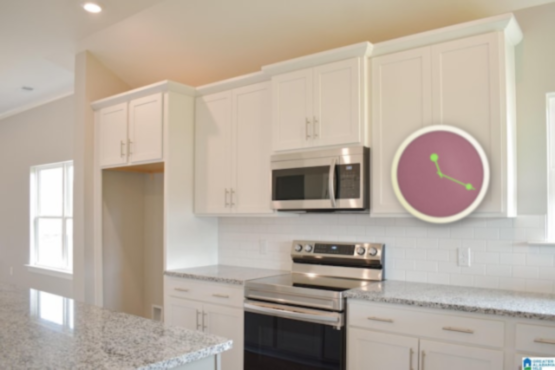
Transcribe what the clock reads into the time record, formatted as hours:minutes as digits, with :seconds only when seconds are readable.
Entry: 11:19
